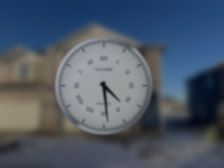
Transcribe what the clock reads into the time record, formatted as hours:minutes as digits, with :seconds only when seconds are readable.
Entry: 4:29
